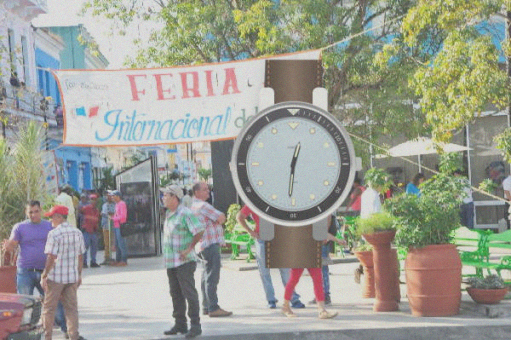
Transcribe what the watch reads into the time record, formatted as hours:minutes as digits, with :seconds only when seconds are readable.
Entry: 12:31
